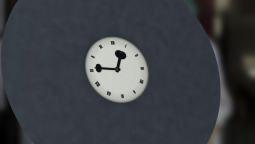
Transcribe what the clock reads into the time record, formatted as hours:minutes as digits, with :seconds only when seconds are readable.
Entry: 12:46
